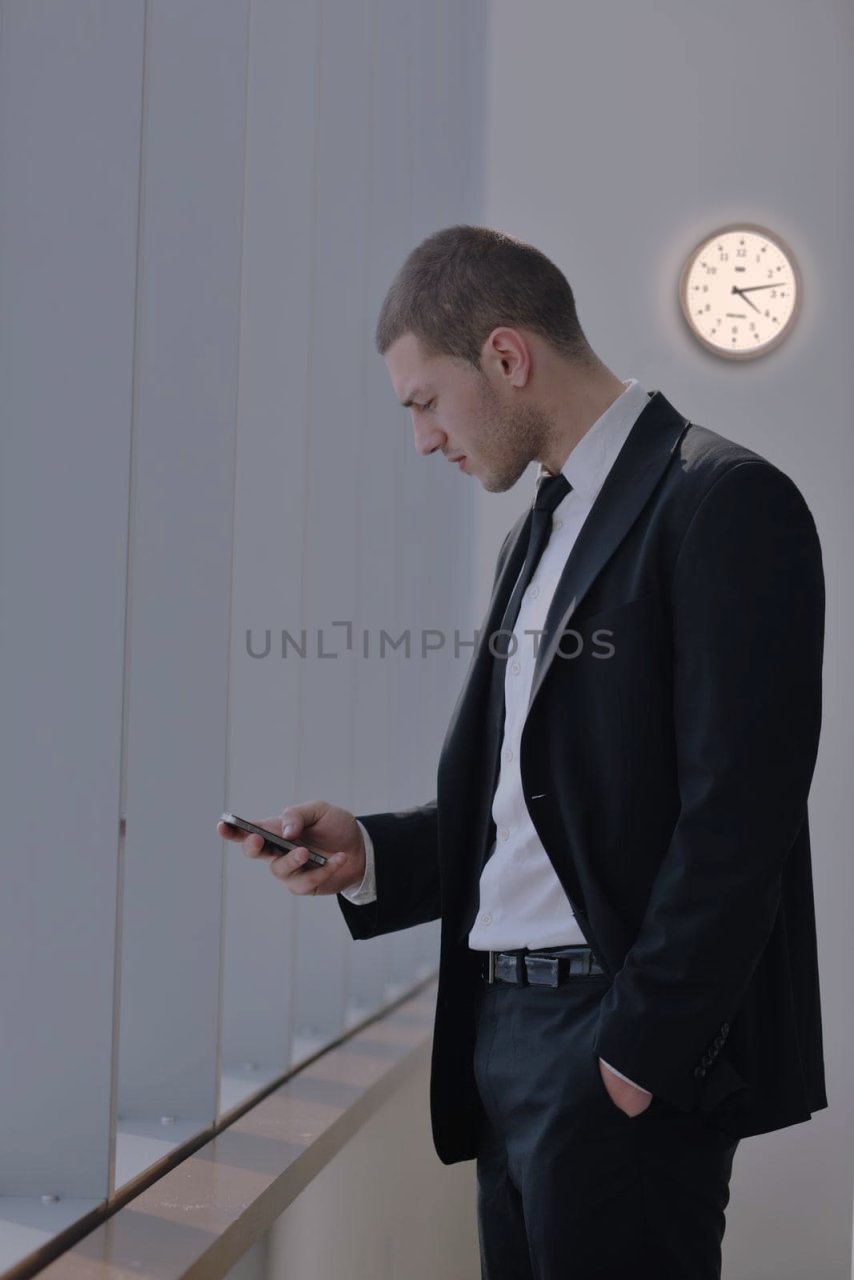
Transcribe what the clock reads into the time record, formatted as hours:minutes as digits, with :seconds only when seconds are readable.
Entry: 4:13
